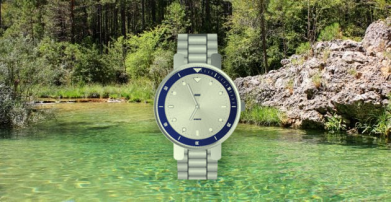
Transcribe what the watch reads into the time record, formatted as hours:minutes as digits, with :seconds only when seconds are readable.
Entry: 6:56
